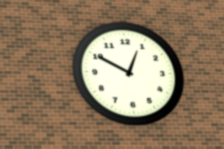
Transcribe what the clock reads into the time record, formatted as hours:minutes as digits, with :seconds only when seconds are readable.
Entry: 12:50
